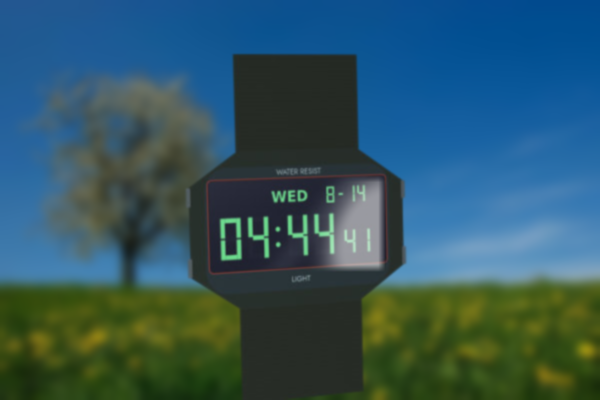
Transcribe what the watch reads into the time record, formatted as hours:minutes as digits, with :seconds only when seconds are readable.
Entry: 4:44:41
